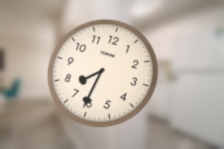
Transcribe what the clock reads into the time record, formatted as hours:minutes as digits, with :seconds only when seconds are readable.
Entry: 7:31
